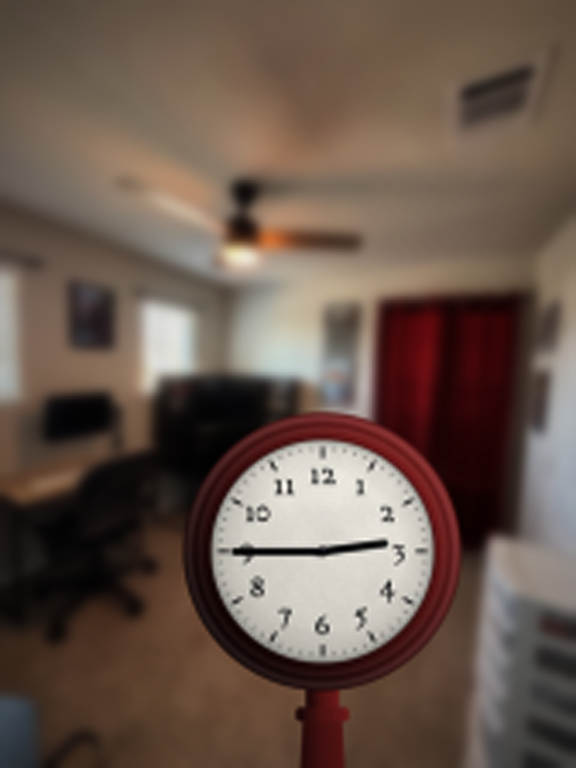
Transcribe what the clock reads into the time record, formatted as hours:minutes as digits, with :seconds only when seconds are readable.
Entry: 2:45
